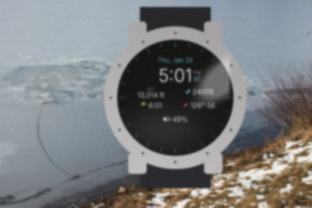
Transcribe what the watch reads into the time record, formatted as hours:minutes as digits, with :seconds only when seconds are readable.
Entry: 5:01
